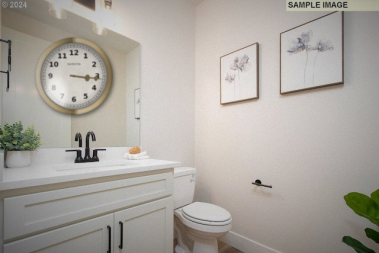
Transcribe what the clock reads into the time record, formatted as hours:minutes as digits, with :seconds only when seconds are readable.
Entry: 3:16
